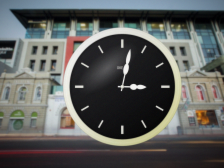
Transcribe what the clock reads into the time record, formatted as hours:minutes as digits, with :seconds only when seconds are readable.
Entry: 3:02
